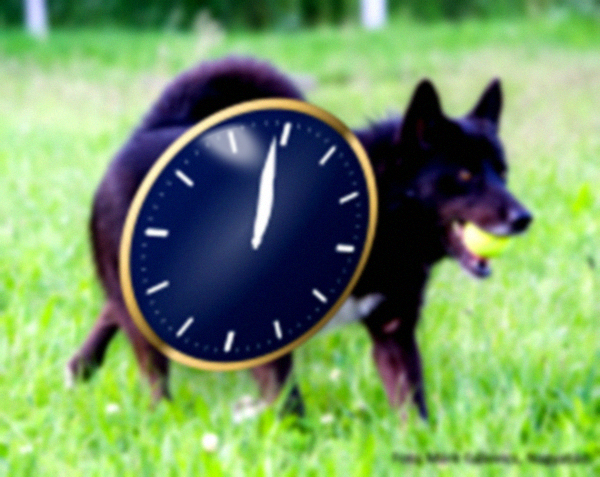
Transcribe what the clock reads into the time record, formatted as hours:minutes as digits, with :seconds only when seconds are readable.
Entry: 11:59
